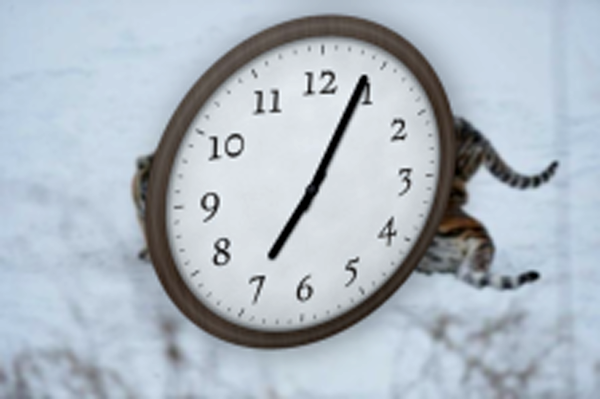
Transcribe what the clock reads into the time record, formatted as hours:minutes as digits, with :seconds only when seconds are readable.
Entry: 7:04
